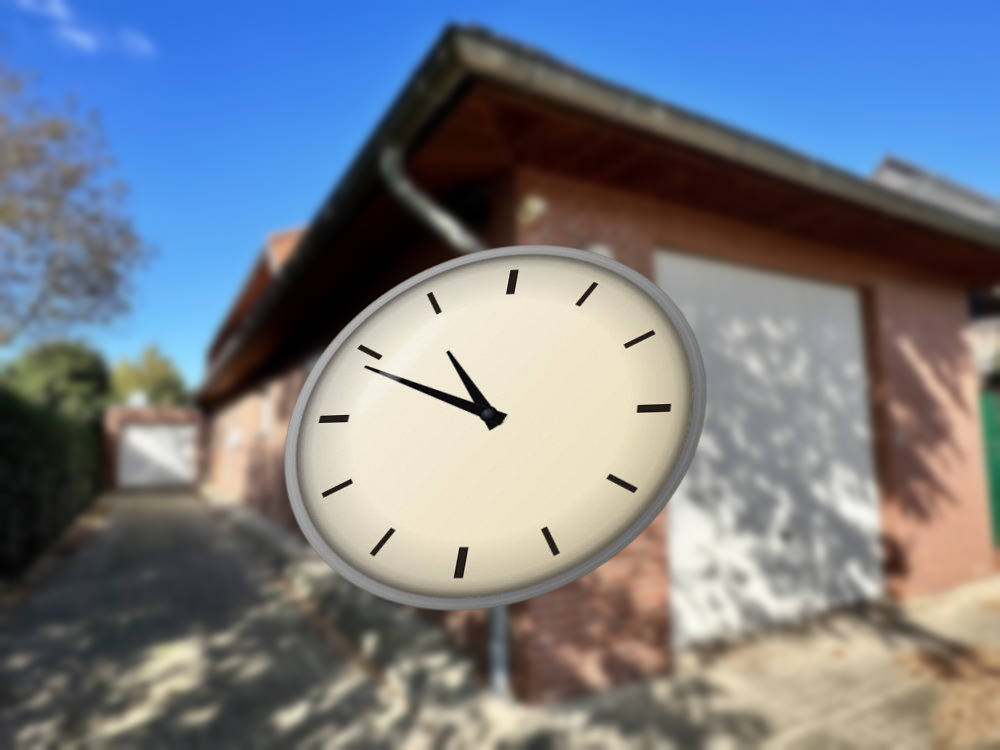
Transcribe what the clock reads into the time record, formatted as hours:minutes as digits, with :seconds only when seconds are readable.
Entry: 10:49
